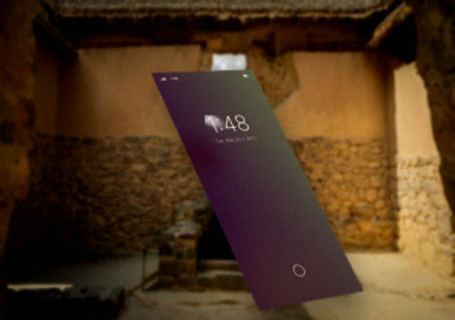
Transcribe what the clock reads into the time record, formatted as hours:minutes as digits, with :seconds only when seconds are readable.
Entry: 1:48
